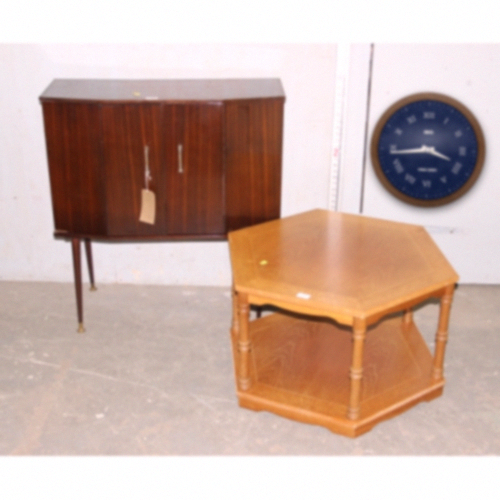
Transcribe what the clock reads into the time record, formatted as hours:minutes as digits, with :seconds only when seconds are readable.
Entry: 3:44
